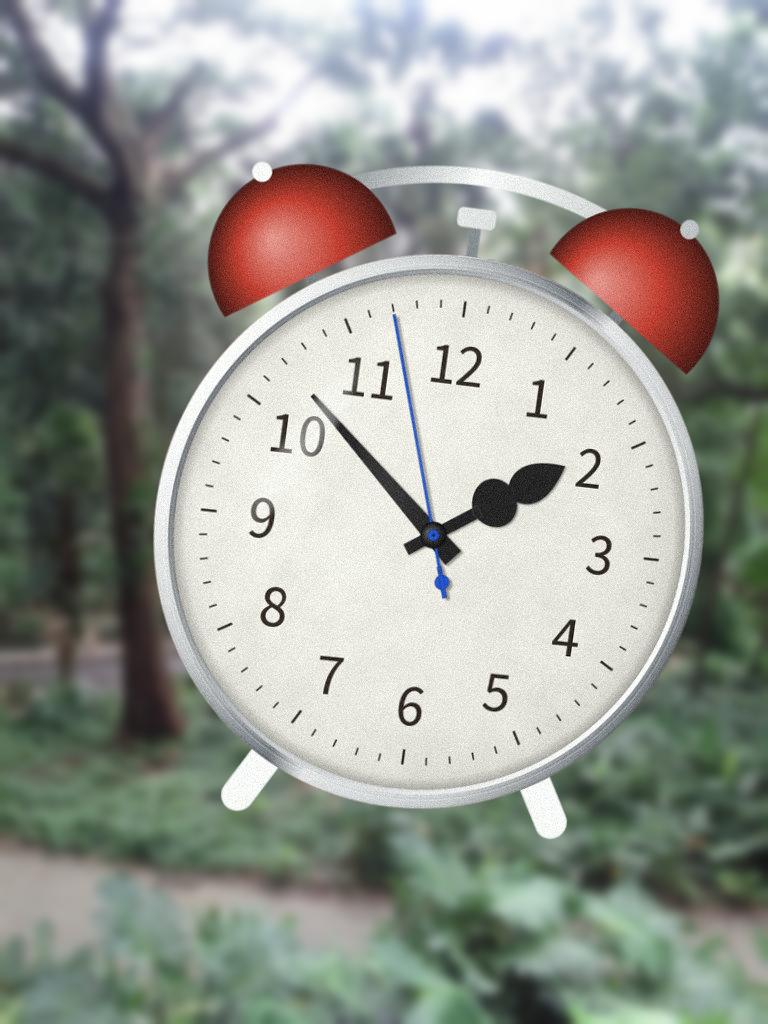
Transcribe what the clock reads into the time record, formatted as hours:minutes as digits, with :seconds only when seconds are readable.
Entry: 1:51:57
